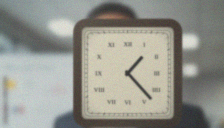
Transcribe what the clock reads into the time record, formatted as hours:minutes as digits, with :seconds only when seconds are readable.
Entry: 1:23
